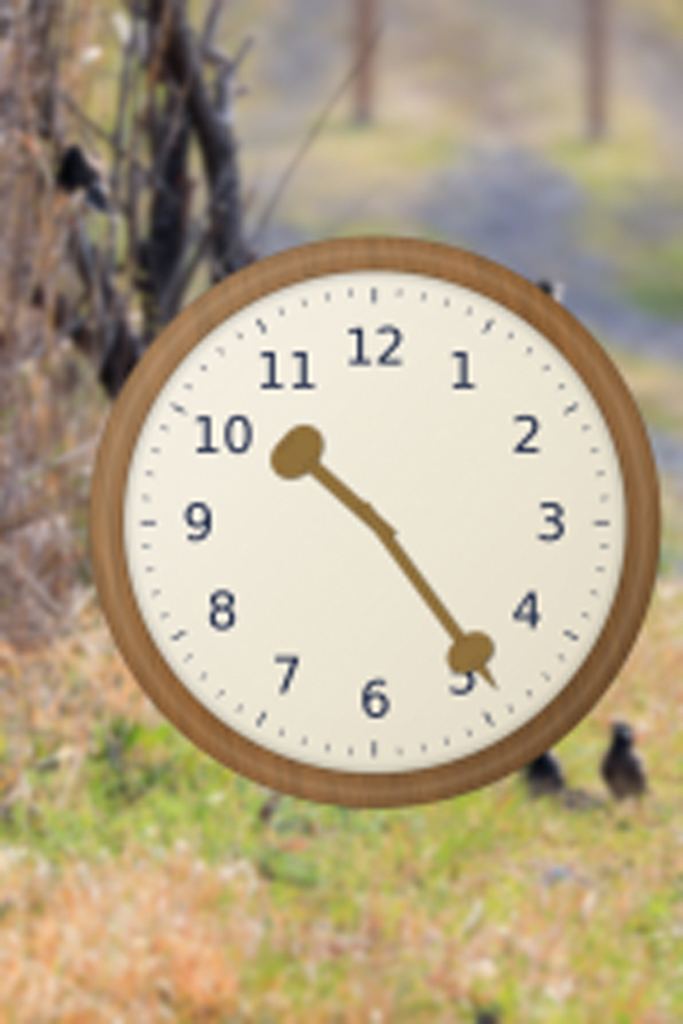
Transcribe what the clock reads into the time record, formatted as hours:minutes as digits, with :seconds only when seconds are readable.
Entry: 10:24
